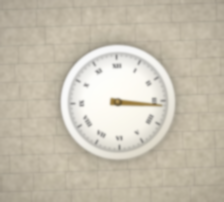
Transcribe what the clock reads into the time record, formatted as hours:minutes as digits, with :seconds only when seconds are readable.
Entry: 3:16
